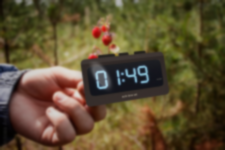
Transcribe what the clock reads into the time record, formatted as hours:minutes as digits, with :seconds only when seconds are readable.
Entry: 1:49
